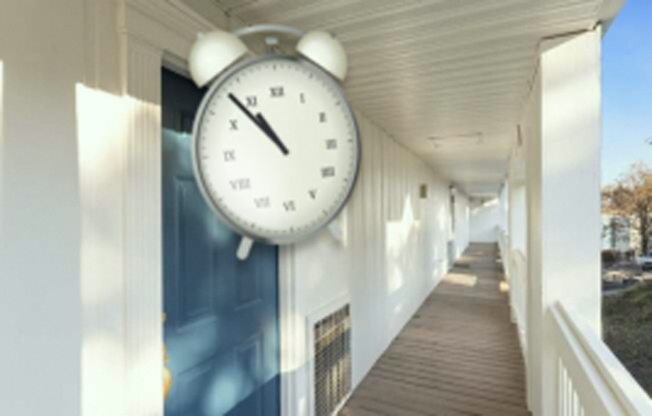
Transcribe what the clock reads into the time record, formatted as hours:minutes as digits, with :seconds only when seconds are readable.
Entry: 10:53
